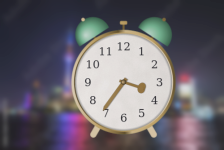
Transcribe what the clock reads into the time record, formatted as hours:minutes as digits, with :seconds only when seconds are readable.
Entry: 3:36
